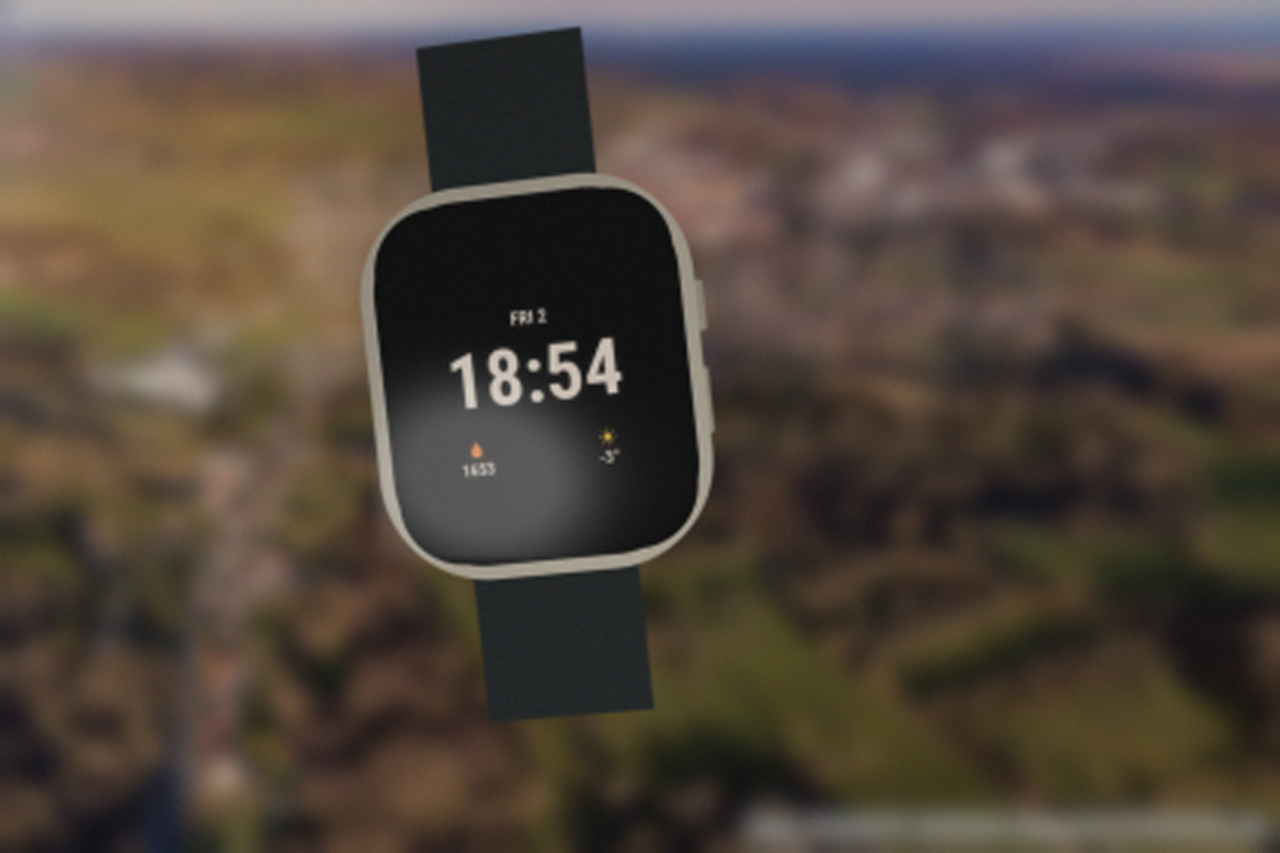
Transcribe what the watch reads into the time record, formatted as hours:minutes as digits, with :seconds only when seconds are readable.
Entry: 18:54
